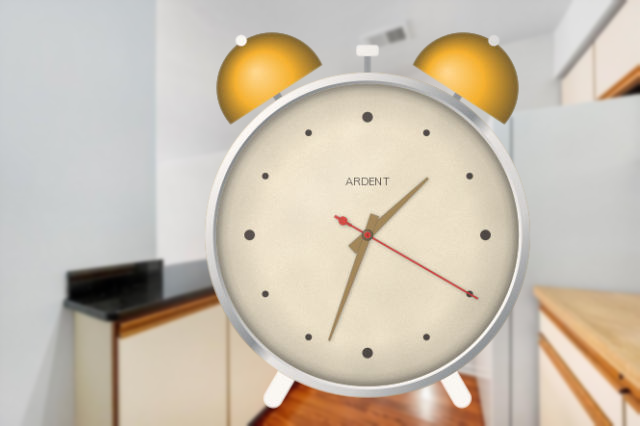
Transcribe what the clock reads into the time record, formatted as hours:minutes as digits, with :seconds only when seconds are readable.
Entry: 1:33:20
